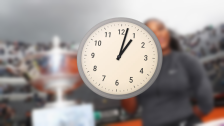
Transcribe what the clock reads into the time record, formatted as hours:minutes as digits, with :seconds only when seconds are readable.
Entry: 1:02
